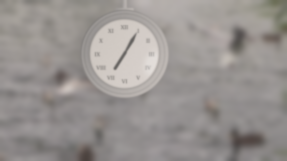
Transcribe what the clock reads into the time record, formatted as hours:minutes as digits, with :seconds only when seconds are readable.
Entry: 7:05
